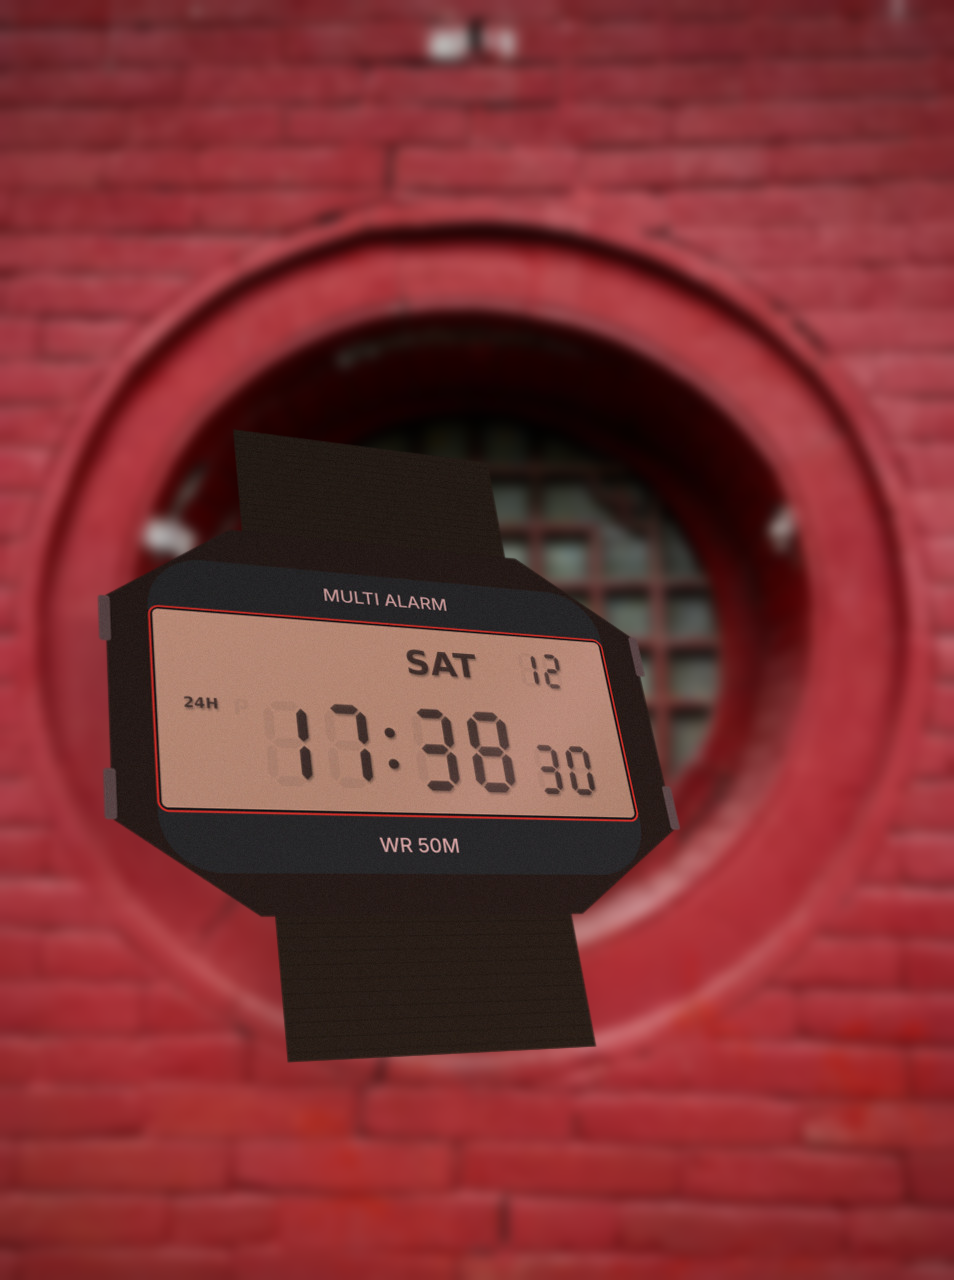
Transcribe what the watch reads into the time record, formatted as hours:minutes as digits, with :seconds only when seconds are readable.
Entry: 17:38:30
